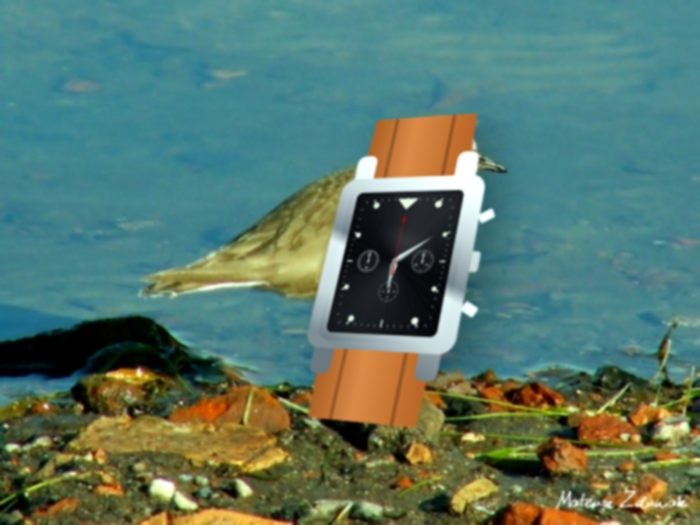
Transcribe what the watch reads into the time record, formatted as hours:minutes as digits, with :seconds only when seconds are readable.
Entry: 6:09
